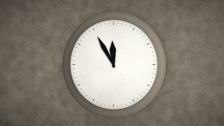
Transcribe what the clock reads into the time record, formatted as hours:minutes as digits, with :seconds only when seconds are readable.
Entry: 11:55
